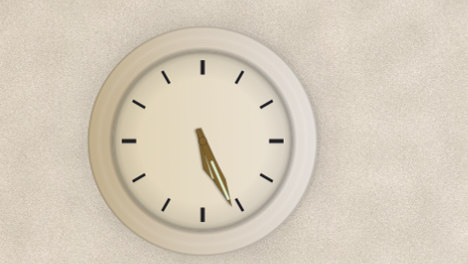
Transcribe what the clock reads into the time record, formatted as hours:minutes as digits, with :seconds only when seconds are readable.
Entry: 5:26
